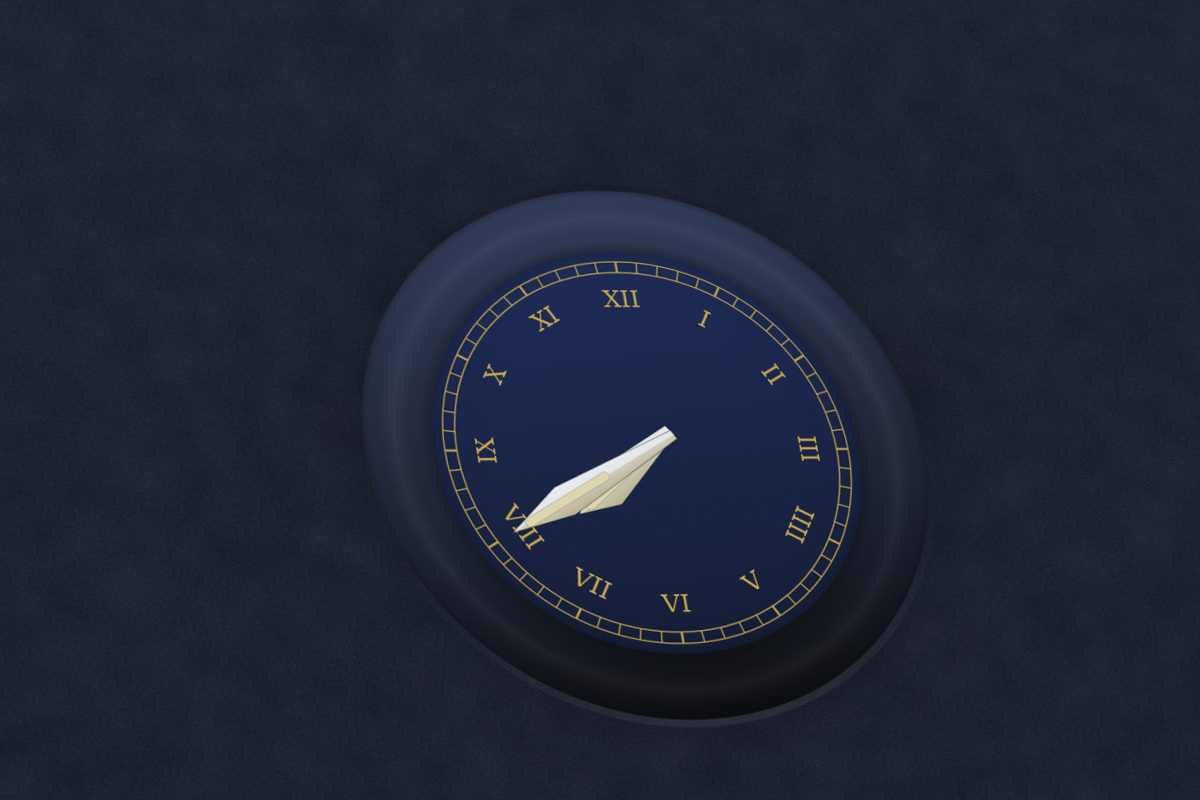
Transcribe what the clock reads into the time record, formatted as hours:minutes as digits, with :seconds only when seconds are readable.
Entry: 7:40
